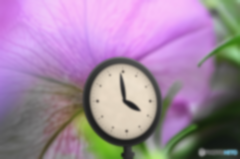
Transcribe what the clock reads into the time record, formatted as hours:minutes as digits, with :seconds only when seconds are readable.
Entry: 3:59
